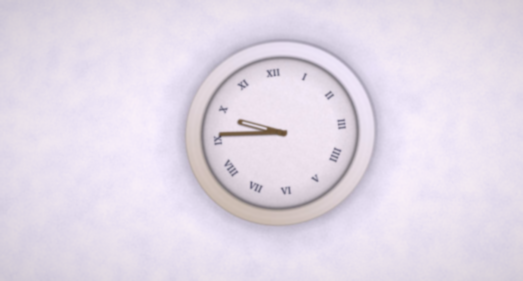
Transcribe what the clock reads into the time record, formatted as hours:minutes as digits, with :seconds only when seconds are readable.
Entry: 9:46
